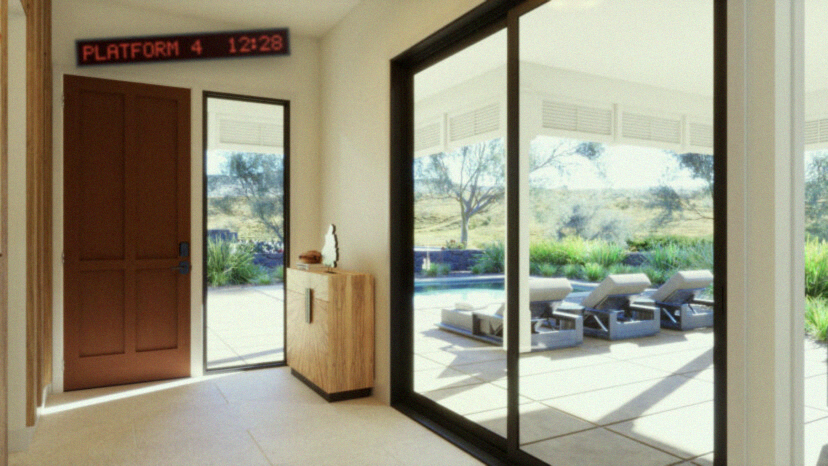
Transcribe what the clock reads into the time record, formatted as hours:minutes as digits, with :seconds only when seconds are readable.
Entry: 12:28
